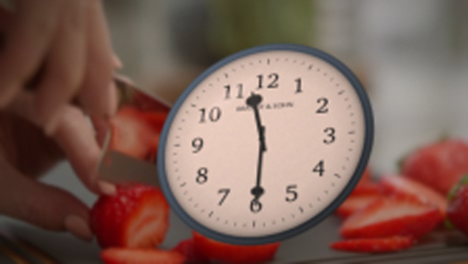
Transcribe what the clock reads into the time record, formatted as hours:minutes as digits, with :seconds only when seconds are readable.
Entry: 11:30
